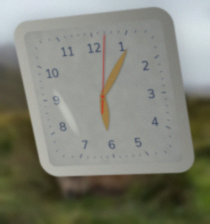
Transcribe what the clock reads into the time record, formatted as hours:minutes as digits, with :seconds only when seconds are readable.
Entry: 6:06:02
